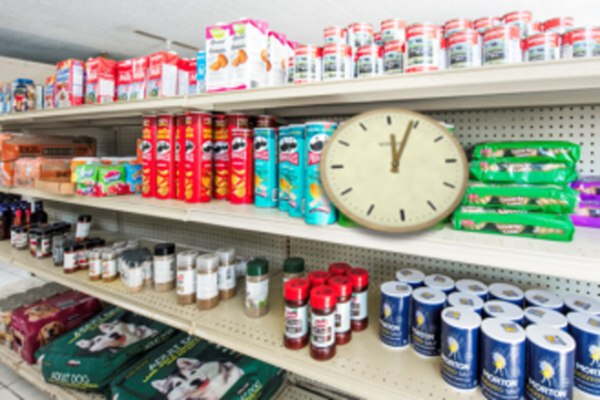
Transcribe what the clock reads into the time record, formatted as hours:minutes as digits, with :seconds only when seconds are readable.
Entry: 12:04
